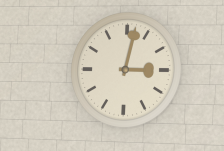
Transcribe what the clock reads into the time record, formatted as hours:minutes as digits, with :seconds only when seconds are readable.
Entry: 3:02
